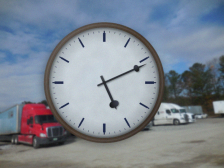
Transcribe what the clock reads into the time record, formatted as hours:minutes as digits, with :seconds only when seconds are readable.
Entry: 5:11
